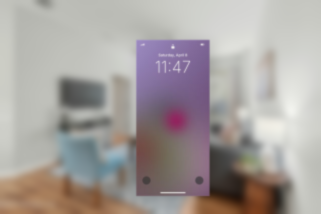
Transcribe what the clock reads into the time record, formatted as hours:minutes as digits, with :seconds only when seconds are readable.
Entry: 11:47
